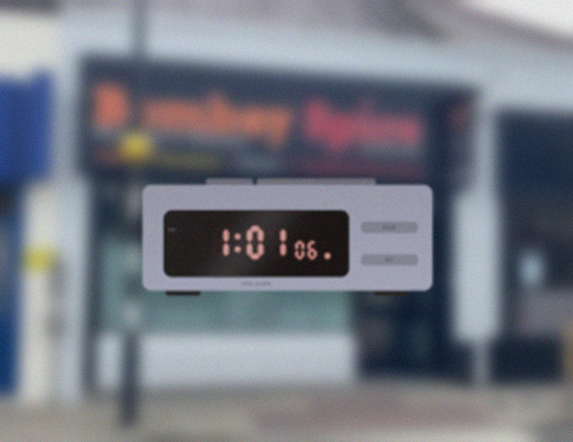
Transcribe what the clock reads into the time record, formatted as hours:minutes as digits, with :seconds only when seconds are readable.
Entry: 1:01:06
